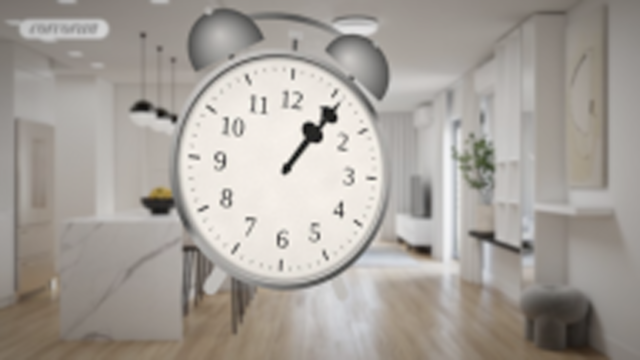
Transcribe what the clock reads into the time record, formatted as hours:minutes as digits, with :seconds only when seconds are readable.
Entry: 1:06
